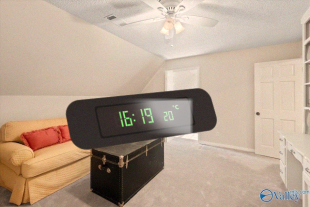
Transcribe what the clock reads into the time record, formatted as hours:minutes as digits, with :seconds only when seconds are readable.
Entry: 16:19
